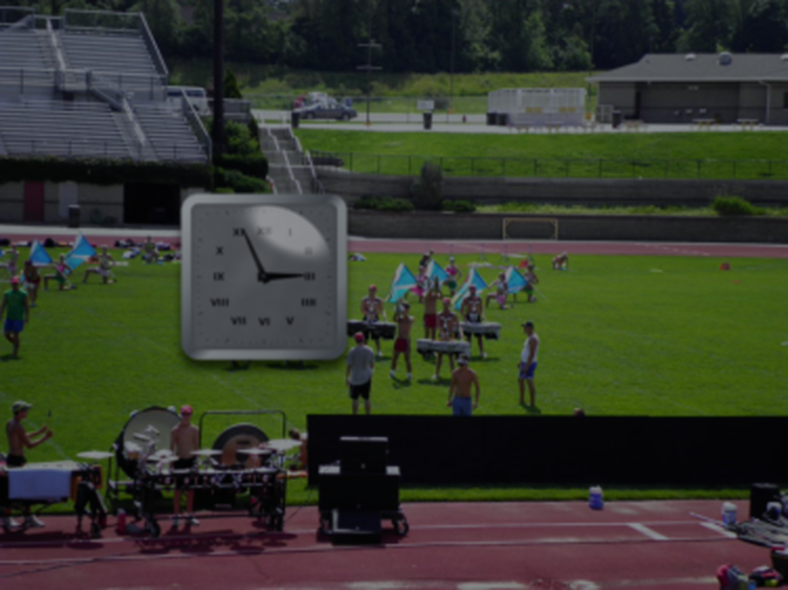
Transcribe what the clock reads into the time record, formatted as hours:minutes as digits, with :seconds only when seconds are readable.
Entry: 2:56
